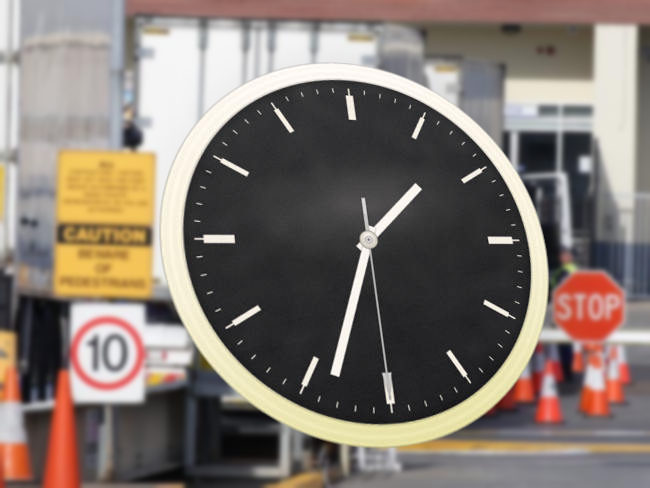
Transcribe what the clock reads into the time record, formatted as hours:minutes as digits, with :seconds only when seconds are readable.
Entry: 1:33:30
